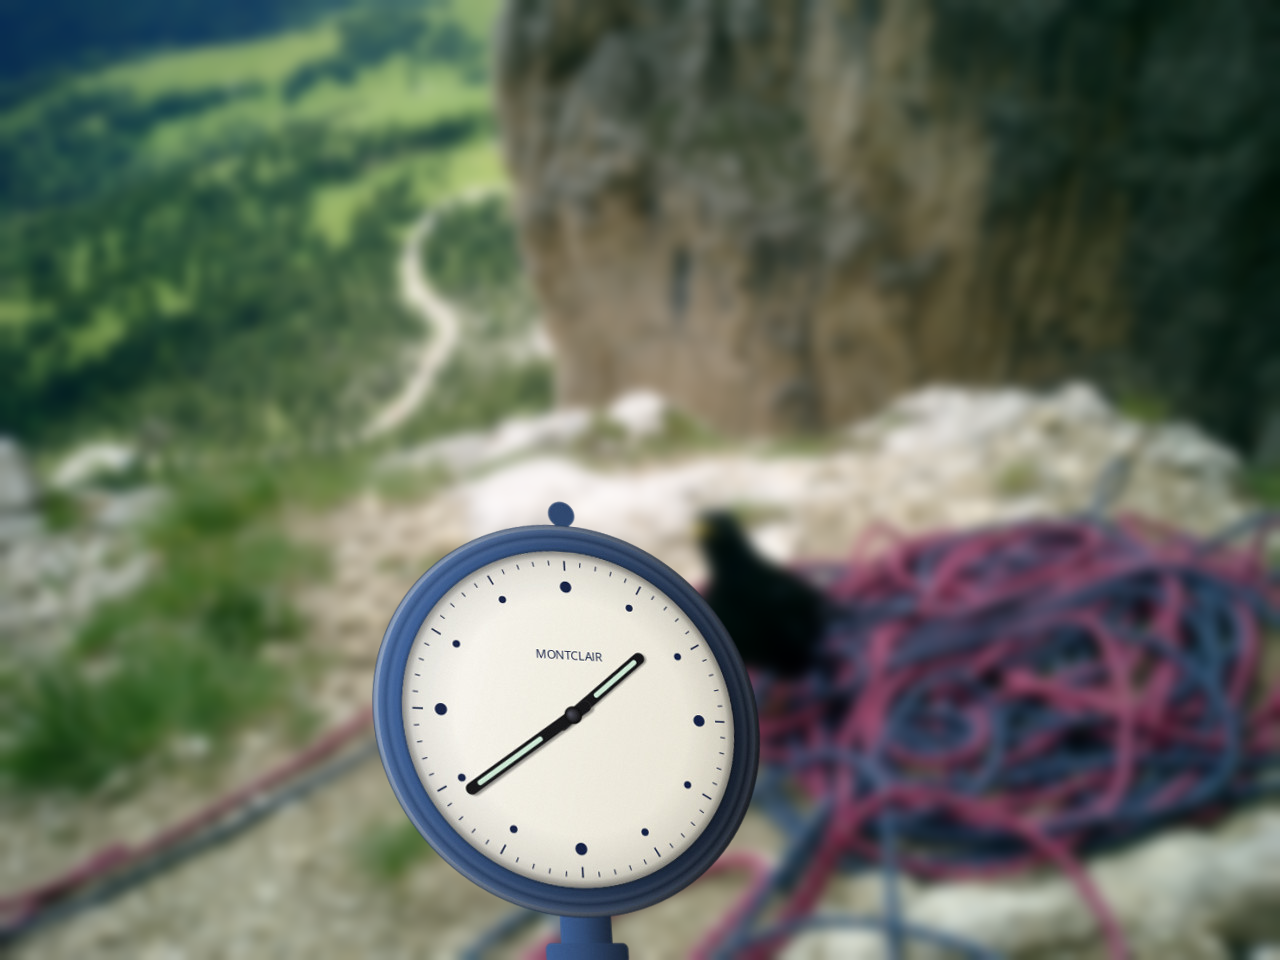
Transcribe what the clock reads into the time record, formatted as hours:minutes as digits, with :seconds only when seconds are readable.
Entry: 1:39
